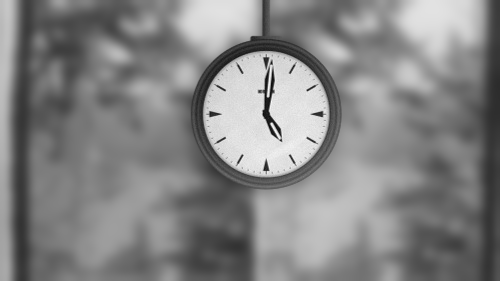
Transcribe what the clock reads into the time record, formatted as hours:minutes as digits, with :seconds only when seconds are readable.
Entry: 5:01
